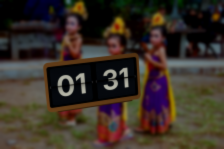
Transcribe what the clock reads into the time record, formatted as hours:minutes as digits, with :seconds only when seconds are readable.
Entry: 1:31
